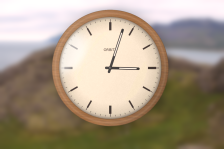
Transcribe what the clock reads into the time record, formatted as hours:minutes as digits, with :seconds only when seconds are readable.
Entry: 3:03
